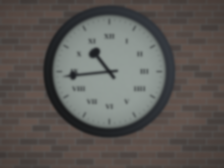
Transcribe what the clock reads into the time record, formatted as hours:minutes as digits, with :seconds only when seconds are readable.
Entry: 10:44
